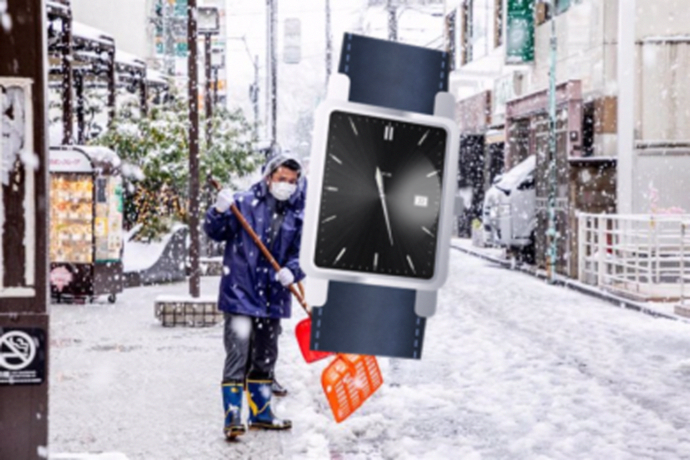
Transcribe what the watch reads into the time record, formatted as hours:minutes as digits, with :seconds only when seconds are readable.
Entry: 11:27
